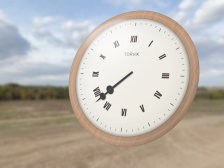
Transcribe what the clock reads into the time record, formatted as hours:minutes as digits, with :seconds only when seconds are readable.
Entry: 7:38
